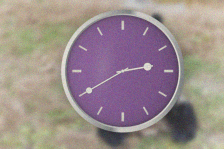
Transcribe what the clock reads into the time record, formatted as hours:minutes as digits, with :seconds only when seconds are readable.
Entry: 2:40
